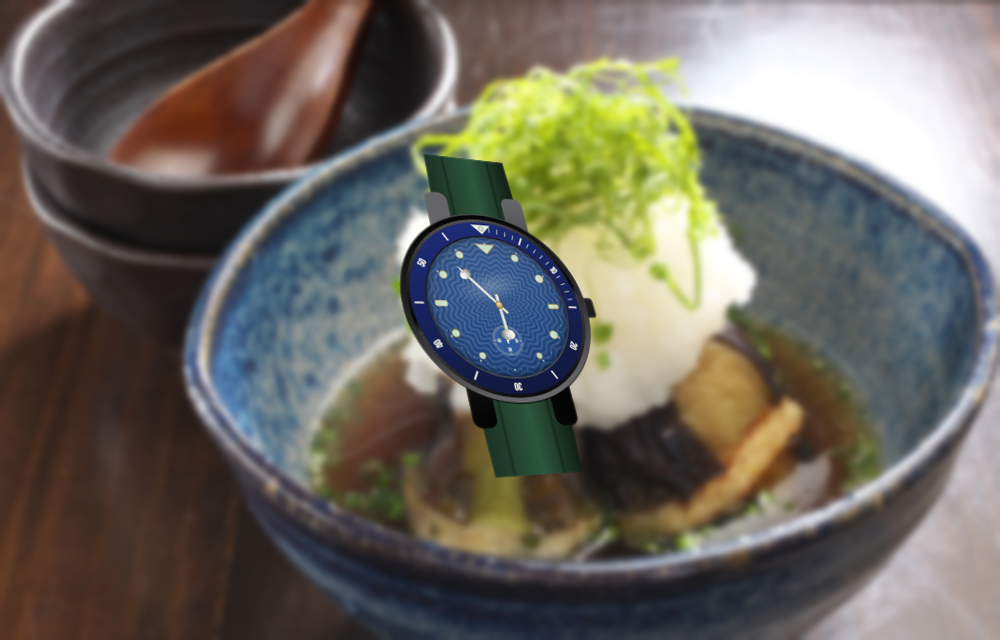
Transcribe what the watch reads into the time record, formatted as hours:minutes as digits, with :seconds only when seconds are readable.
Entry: 5:53
